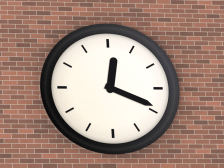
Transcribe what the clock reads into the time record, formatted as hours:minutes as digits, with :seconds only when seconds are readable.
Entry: 12:19
